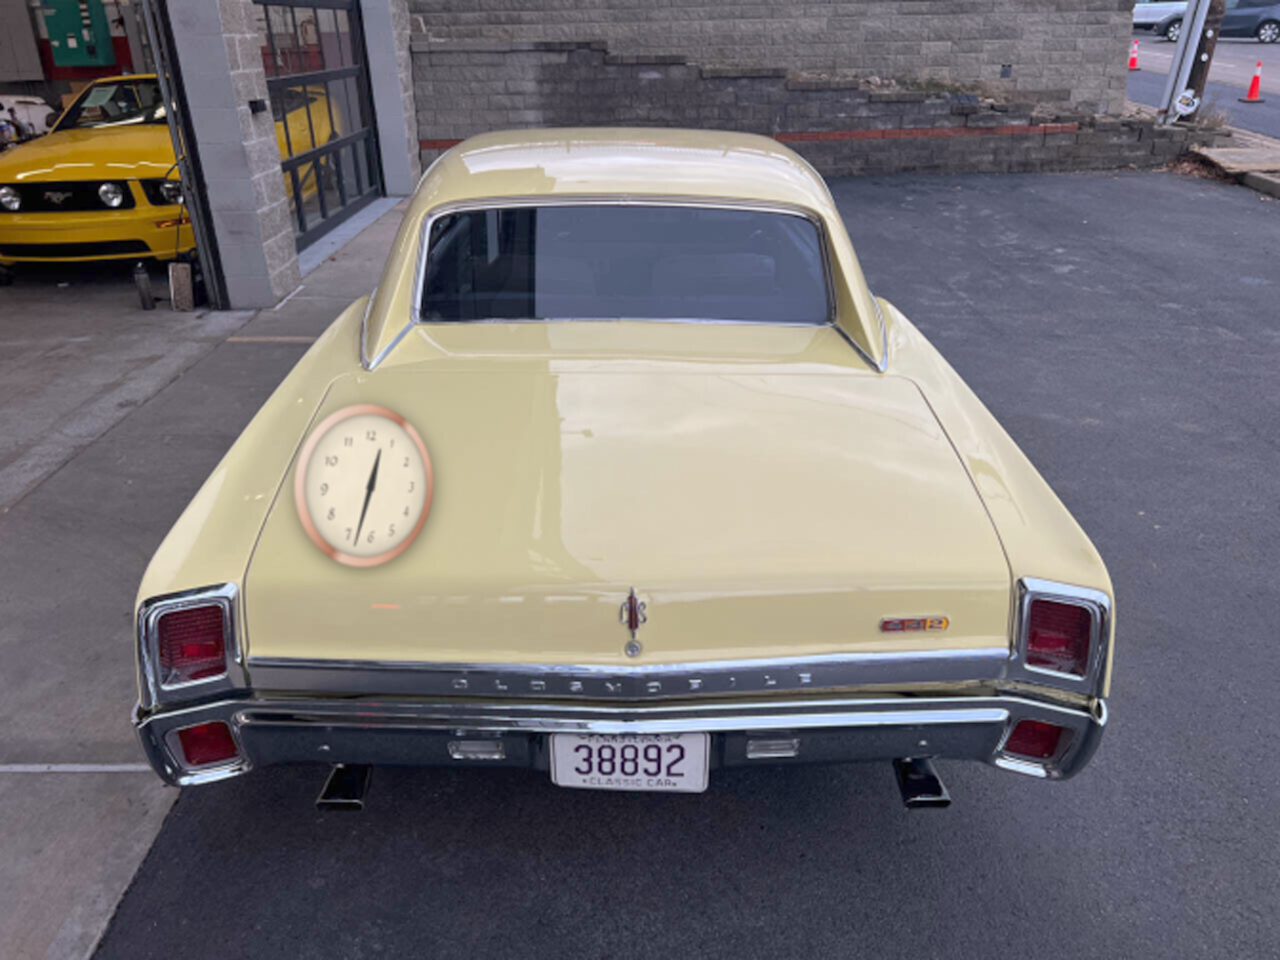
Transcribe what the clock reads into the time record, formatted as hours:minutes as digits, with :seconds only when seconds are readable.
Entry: 12:33
